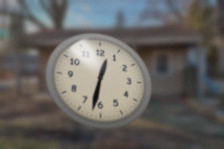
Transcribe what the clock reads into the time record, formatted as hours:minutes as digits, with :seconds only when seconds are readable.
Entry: 12:32
